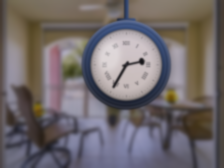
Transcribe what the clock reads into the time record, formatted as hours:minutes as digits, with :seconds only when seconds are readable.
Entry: 2:35
